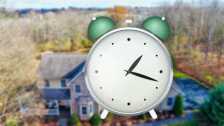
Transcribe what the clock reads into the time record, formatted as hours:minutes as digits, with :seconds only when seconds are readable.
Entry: 1:18
